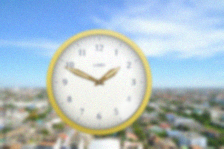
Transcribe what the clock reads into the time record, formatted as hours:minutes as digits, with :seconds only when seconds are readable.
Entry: 1:49
